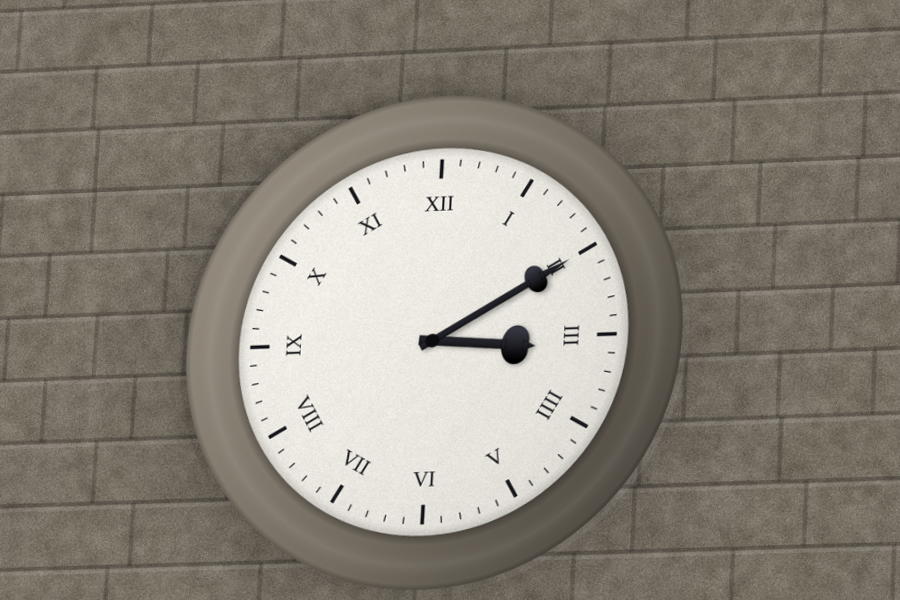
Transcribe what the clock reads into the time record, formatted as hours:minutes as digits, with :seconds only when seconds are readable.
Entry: 3:10
